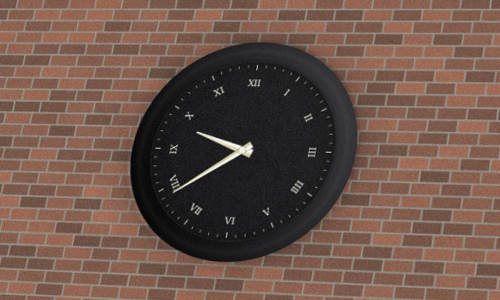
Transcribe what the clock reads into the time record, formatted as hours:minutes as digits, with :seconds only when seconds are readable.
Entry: 9:39
